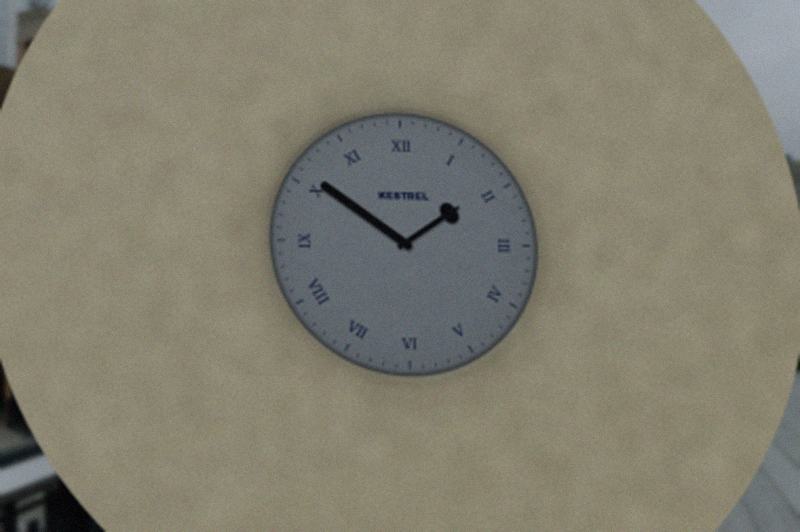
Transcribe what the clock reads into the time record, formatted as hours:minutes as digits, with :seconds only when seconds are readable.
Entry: 1:51
